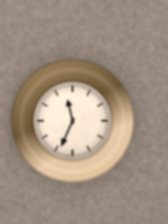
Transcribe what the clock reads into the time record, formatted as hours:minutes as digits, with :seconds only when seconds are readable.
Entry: 11:34
